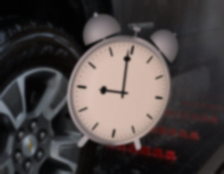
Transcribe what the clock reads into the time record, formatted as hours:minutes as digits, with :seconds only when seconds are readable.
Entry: 8:59
